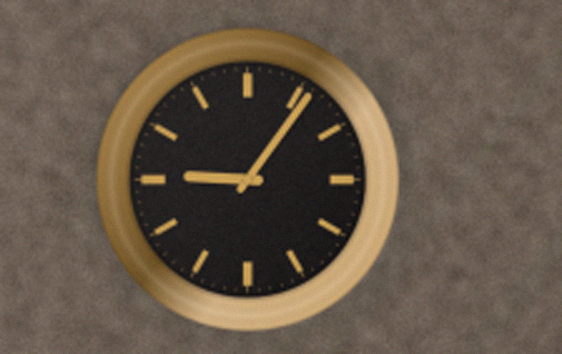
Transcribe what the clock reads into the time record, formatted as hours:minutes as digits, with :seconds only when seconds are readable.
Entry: 9:06
